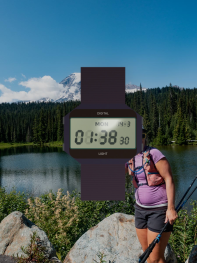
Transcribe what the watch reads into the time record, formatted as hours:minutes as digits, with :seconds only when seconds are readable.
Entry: 1:38:30
